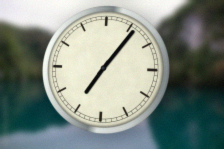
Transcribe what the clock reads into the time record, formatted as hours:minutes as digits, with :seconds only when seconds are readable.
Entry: 7:06
